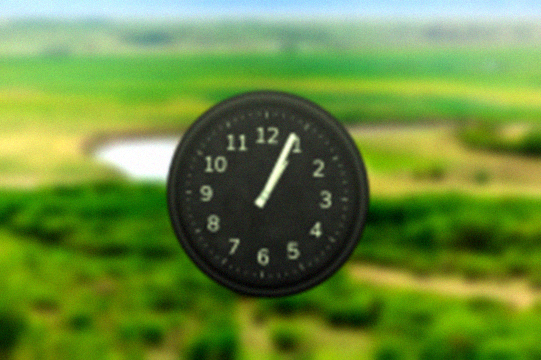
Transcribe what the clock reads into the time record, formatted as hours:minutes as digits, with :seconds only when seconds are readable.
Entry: 1:04
